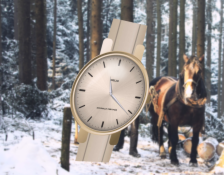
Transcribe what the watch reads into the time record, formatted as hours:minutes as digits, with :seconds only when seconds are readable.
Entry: 11:21
